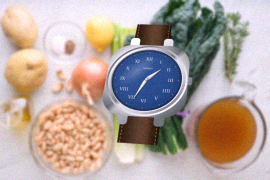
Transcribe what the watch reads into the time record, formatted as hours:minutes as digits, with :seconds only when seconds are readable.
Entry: 1:34
